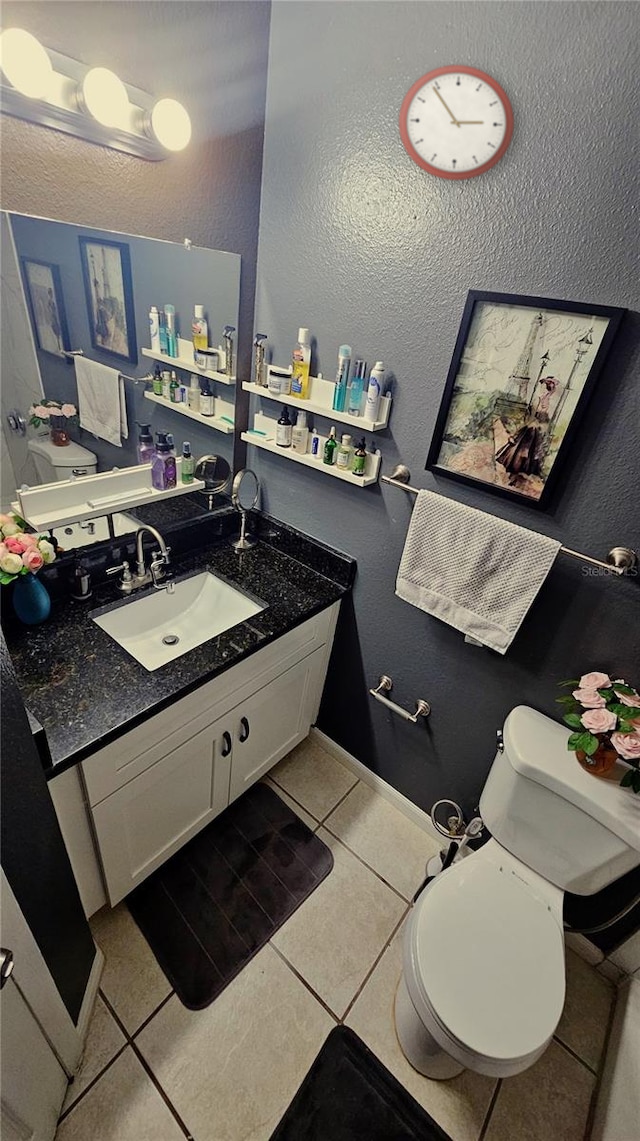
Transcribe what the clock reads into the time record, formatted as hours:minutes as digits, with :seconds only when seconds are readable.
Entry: 2:54
